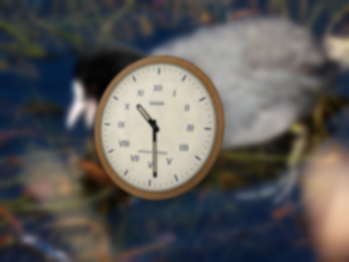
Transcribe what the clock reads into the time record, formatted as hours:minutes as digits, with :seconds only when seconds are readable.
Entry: 10:29
